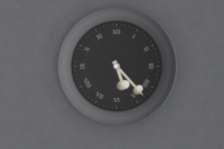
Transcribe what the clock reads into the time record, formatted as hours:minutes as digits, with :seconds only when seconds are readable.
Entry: 5:23
